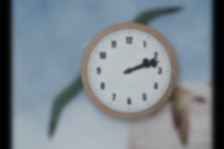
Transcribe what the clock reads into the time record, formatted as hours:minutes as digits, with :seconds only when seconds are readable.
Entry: 2:12
